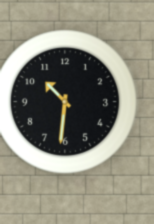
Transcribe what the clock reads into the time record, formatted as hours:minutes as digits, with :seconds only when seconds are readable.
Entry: 10:31
